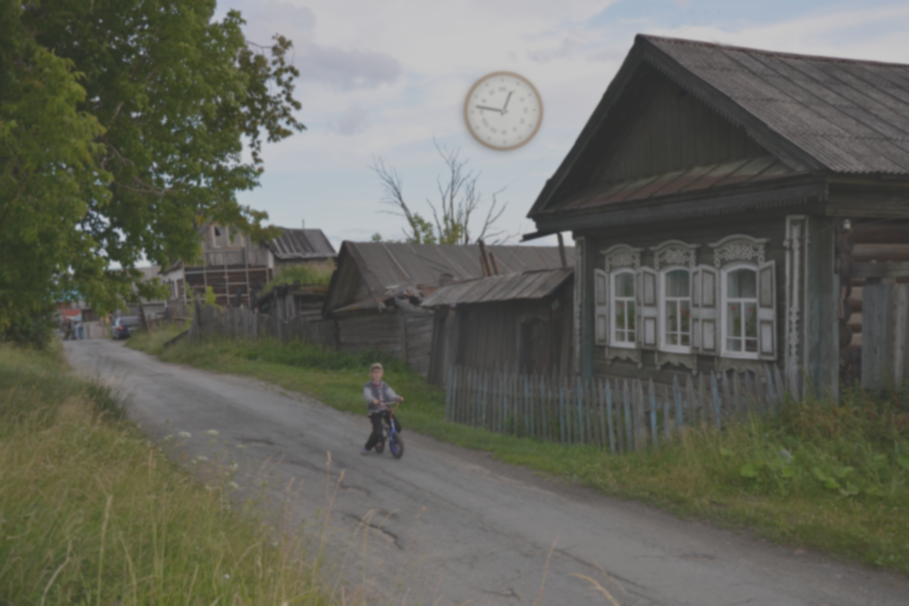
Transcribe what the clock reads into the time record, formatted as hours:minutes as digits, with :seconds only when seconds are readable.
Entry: 12:47
